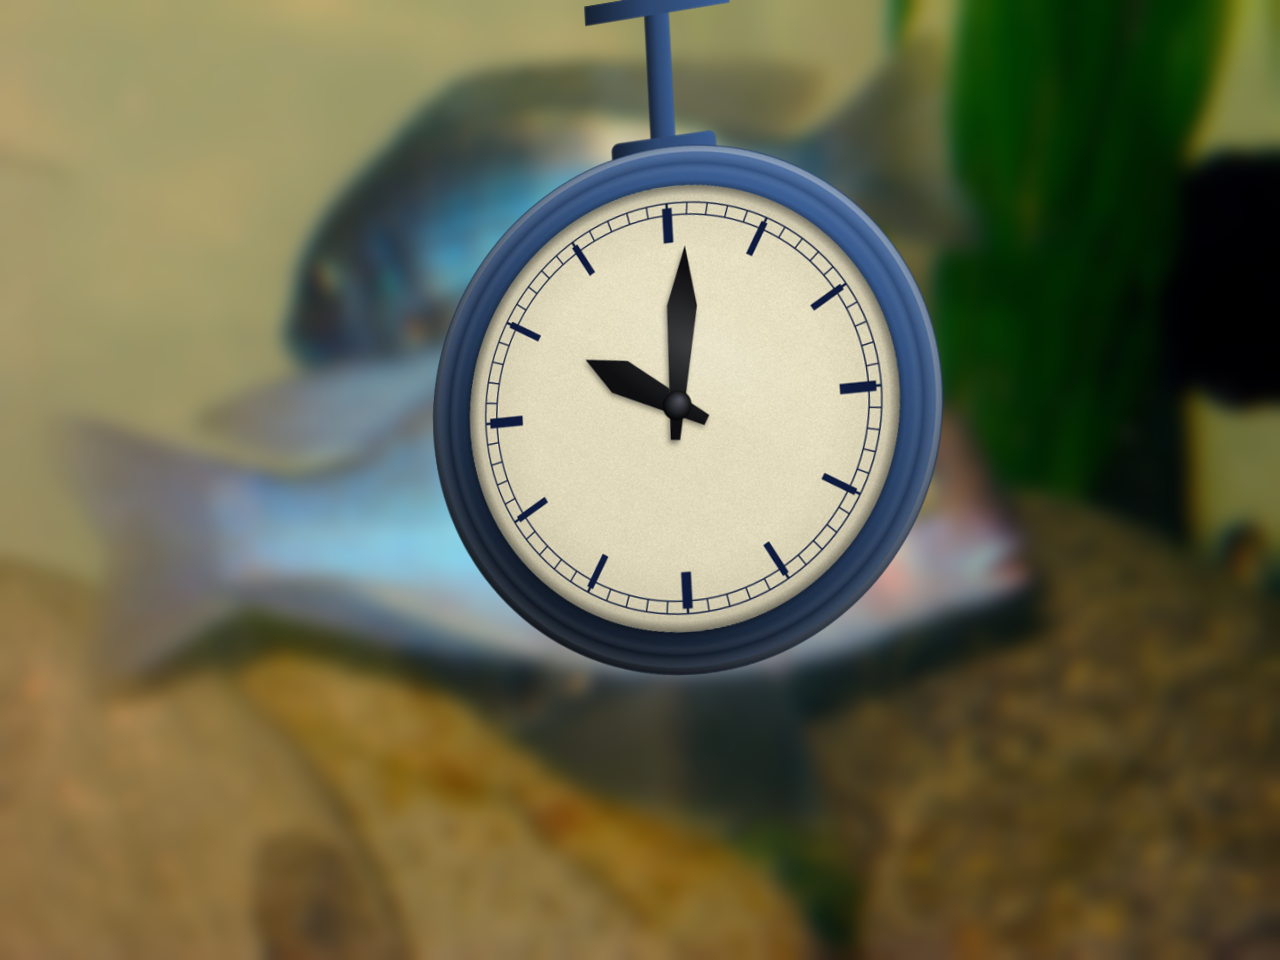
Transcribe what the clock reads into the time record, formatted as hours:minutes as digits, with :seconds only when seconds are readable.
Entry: 10:01
